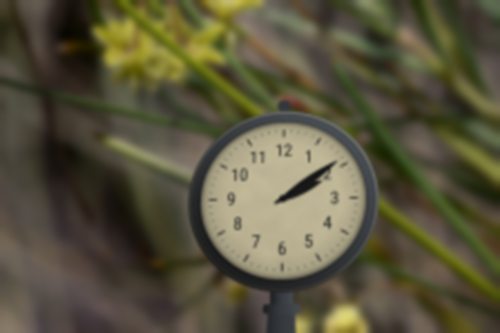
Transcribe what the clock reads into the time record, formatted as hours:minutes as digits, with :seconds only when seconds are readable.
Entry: 2:09
